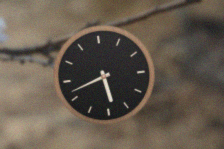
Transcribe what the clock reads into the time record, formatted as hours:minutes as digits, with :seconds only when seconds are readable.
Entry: 5:42
